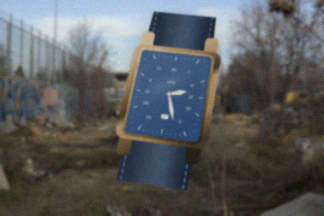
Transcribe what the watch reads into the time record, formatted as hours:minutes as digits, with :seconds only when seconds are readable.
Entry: 2:27
